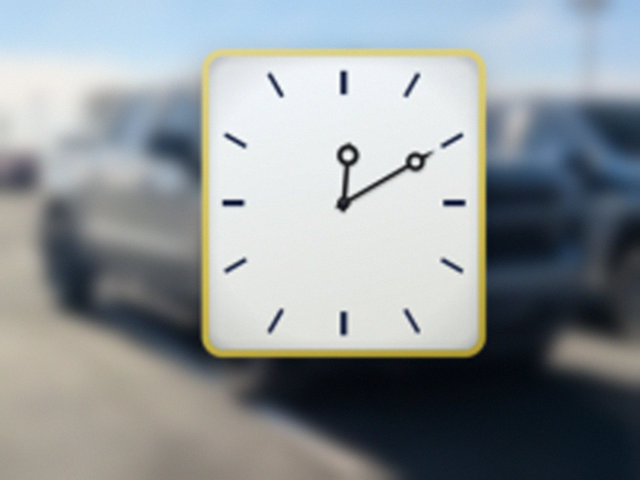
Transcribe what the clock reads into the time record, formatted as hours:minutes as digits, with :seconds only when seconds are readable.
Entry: 12:10
